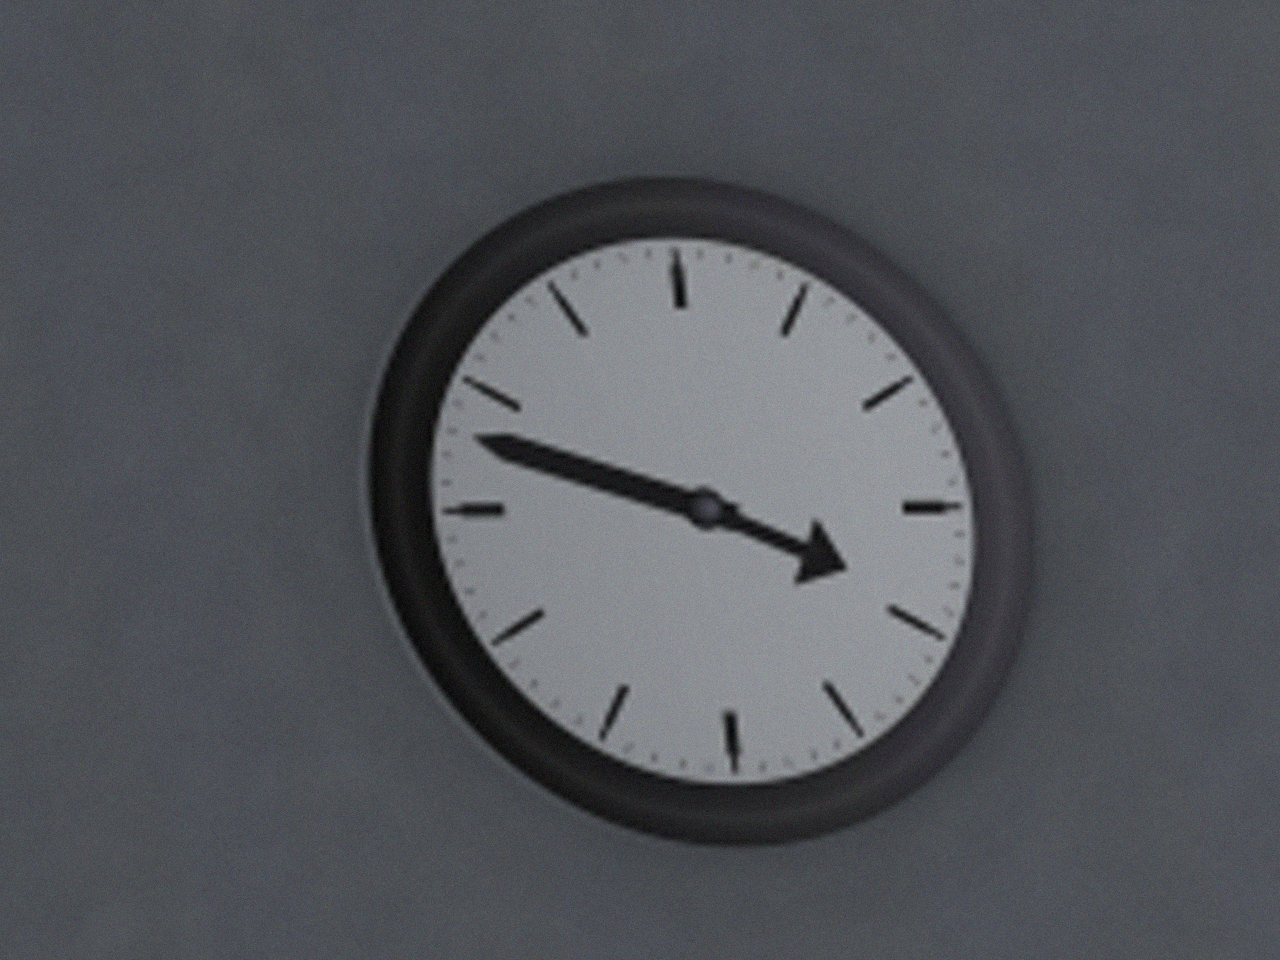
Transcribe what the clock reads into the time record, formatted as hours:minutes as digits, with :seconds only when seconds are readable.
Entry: 3:48
